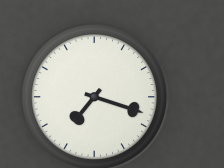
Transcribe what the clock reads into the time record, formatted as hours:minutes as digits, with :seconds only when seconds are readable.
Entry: 7:18
